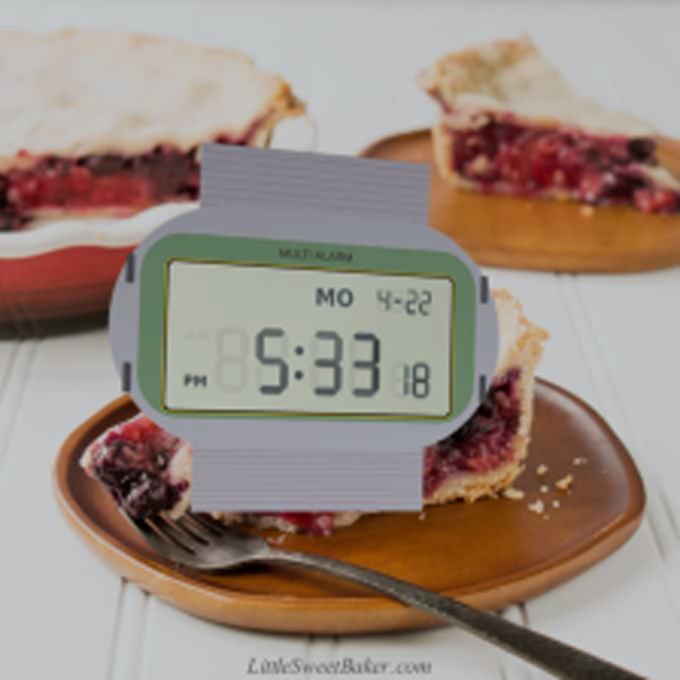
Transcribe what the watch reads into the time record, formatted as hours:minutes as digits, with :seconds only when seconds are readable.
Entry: 5:33:18
